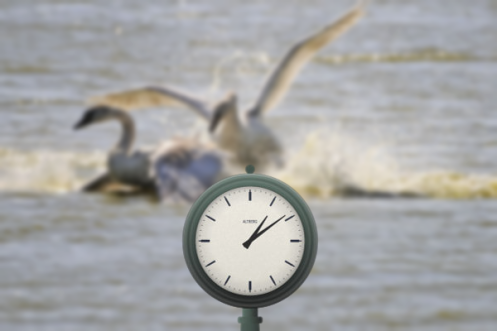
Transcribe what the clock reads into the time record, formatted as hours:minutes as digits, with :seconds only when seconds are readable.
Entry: 1:09
